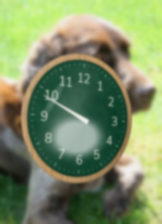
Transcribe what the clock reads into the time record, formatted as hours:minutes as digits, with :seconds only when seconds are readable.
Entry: 9:49
